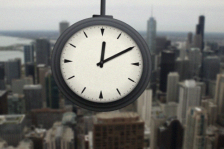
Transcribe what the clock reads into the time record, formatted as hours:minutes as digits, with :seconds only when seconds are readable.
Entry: 12:10
